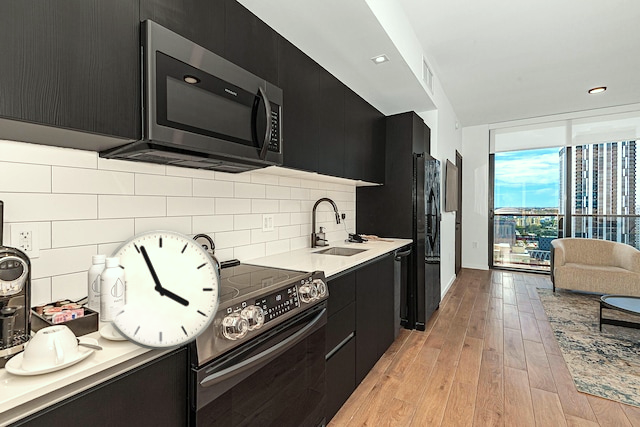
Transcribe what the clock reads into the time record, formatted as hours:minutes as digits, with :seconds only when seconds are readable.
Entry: 3:56
